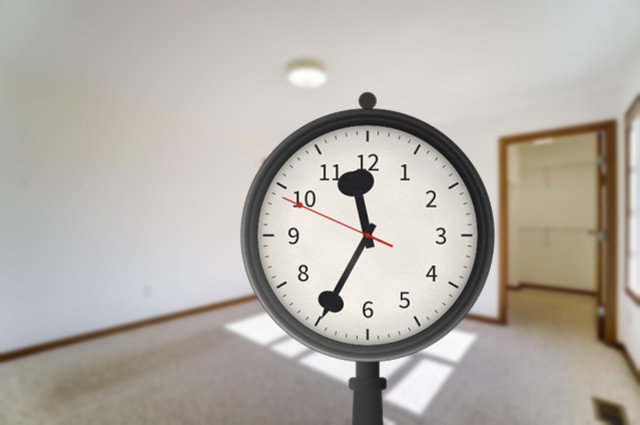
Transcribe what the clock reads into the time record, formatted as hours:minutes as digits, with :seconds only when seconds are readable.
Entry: 11:34:49
